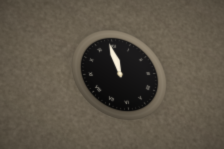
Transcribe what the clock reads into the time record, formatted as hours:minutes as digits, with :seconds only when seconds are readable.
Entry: 11:59
